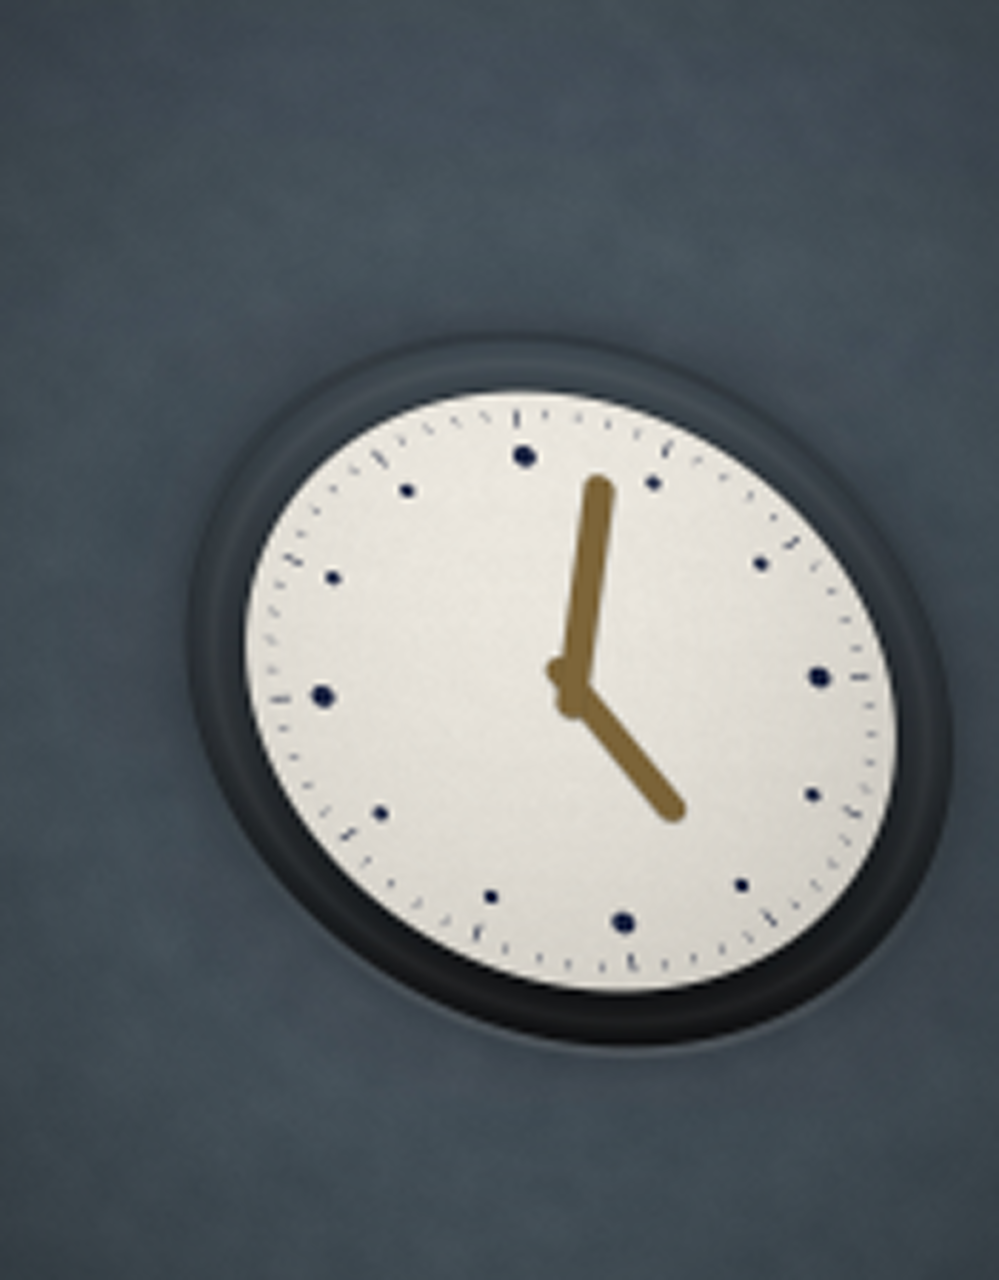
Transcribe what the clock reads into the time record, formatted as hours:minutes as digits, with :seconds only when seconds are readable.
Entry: 5:03
